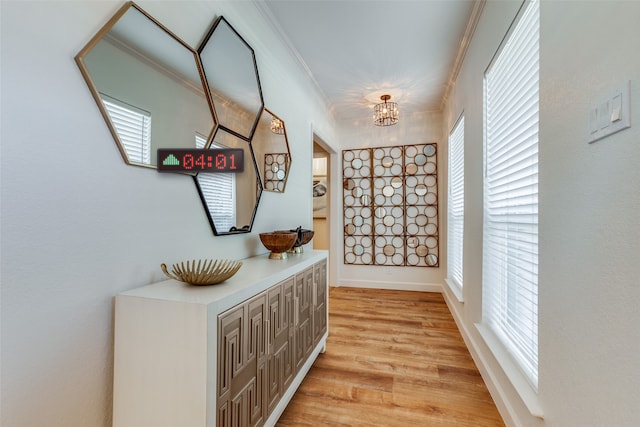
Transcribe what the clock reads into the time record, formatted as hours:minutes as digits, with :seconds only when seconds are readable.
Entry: 4:01
